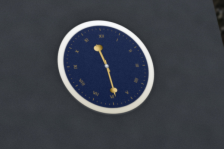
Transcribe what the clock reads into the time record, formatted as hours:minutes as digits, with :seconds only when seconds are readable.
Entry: 11:29
